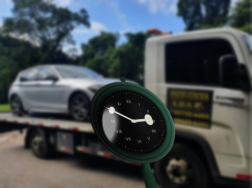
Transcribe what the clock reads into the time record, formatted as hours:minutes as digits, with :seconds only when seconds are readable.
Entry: 2:50
